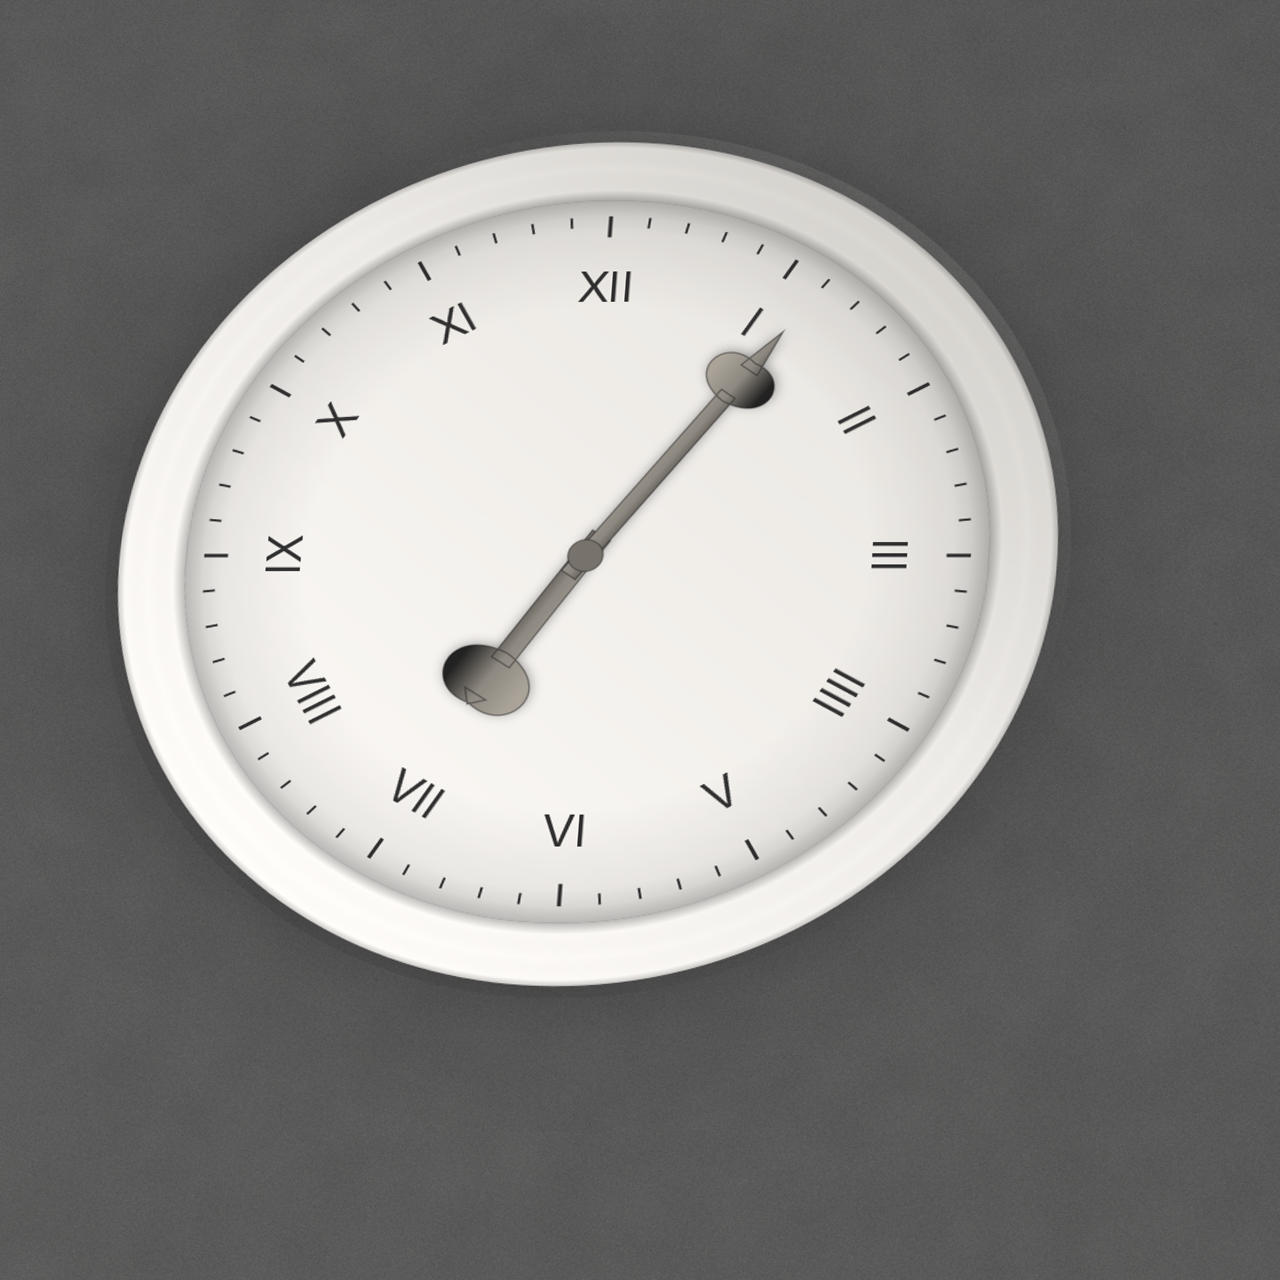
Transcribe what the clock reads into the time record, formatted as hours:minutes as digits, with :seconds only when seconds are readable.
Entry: 7:06
